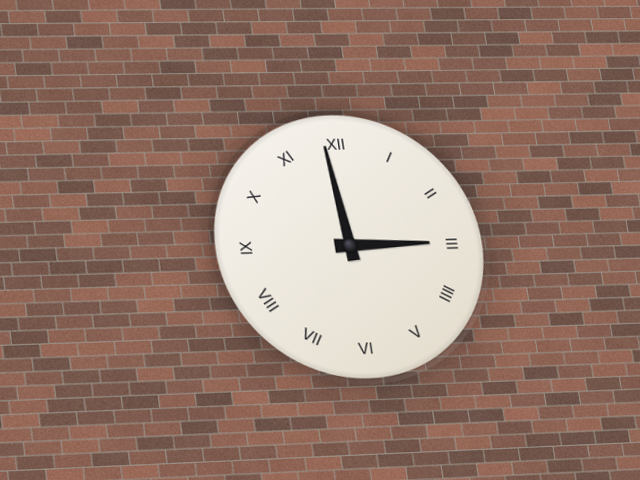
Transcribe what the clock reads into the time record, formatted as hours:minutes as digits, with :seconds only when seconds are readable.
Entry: 2:59
